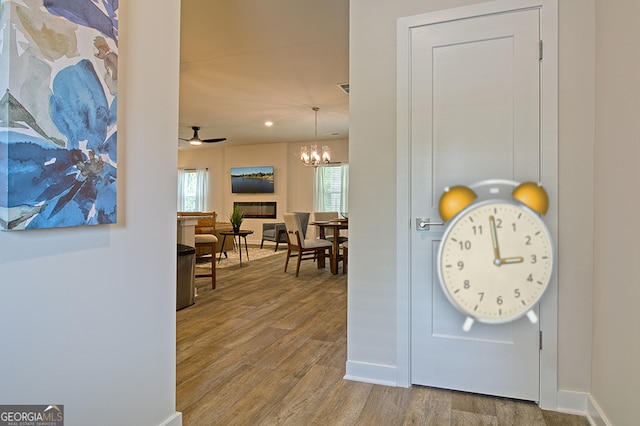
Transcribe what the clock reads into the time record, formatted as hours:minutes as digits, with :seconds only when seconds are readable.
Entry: 2:59
